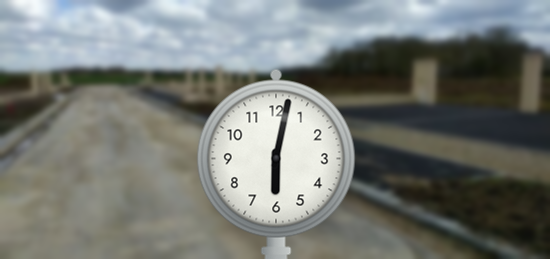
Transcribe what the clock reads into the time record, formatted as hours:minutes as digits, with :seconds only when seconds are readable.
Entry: 6:02
